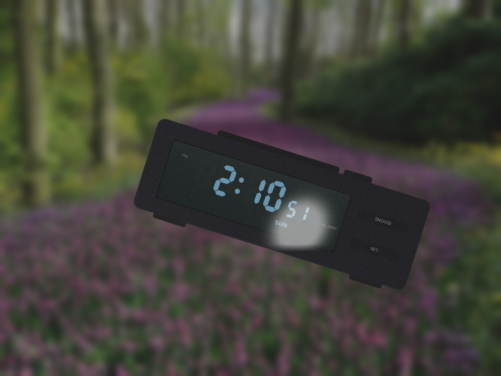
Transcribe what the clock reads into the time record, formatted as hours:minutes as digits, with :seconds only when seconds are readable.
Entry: 2:10:51
